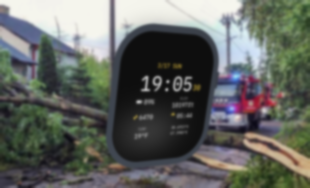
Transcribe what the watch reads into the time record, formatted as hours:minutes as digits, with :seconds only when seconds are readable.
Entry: 19:05
